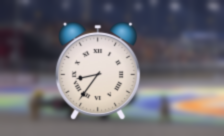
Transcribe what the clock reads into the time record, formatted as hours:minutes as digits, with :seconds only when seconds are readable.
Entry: 8:36
